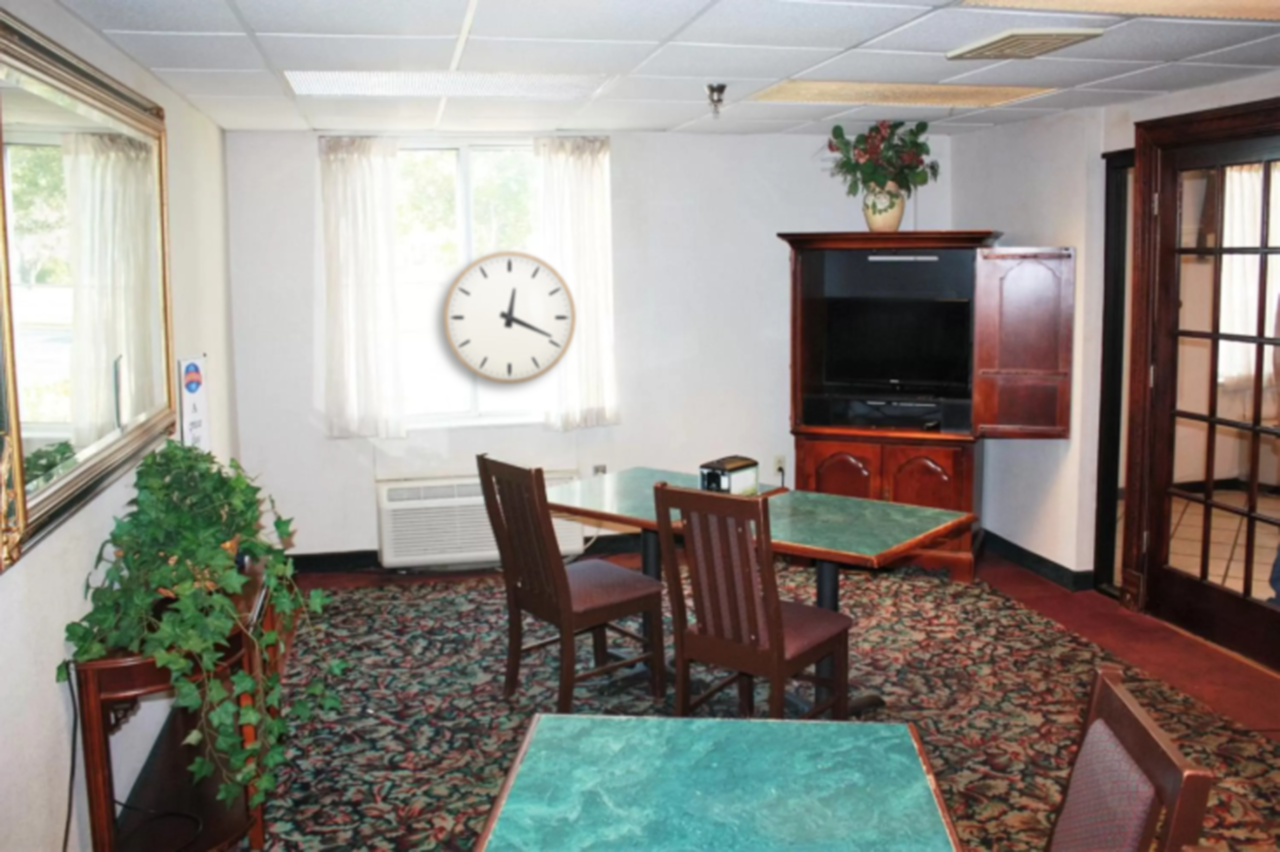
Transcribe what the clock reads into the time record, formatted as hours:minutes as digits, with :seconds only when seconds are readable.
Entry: 12:19
